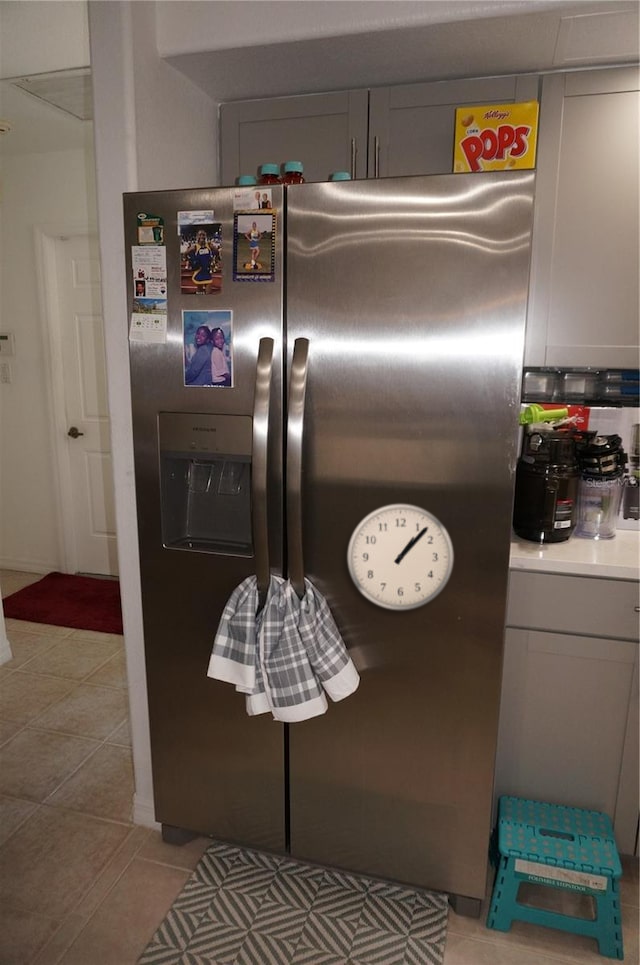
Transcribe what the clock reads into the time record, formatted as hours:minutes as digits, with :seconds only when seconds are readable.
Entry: 1:07
